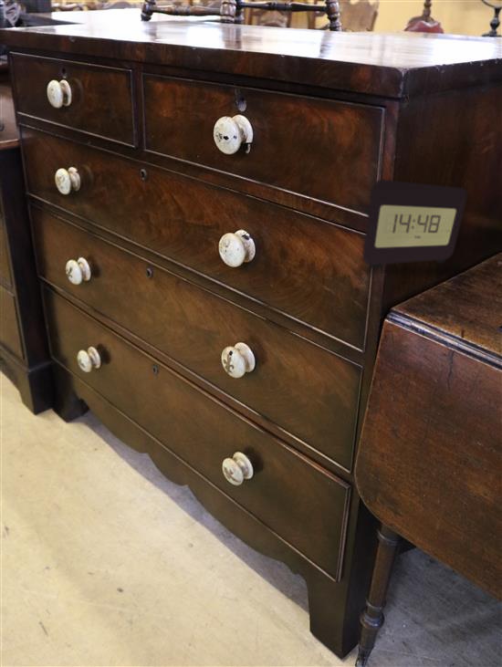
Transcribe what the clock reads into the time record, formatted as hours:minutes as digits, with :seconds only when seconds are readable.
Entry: 14:48
